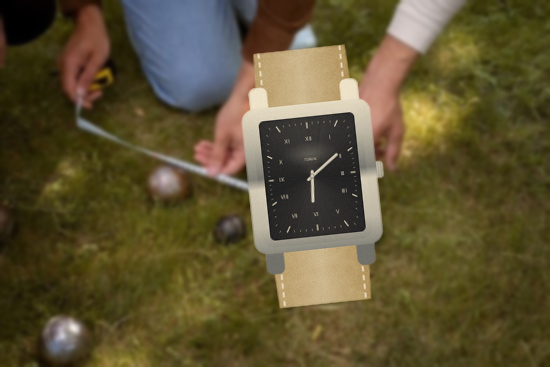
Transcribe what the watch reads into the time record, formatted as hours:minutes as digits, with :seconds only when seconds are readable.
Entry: 6:09
